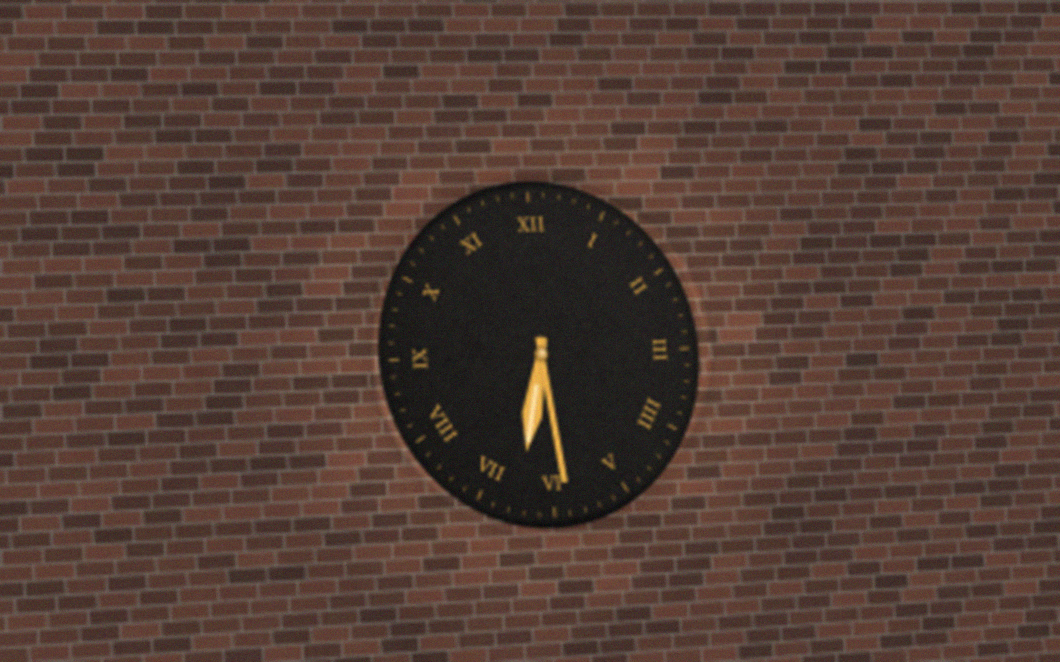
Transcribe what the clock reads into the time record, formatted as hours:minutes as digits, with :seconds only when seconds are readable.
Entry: 6:29
